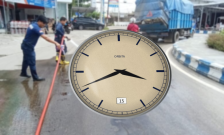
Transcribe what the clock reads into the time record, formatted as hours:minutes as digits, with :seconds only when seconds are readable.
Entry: 3:41
